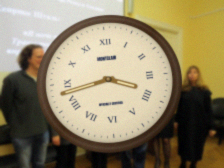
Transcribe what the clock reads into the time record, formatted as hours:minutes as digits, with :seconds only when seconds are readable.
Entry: 3:43
